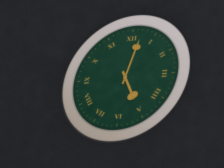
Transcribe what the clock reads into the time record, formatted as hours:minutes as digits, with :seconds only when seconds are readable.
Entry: 5:02
